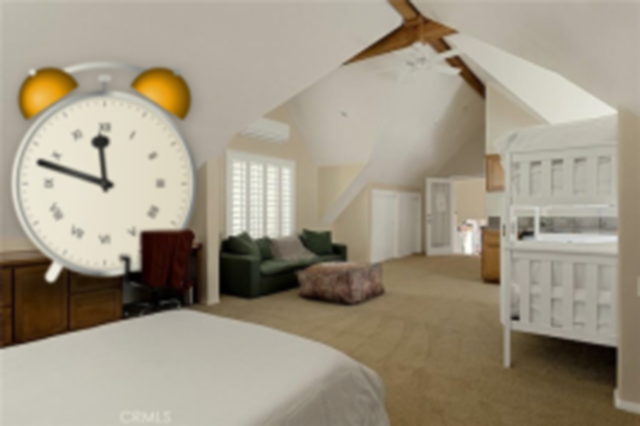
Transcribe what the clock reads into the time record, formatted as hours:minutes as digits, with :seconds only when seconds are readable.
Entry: 11:48
